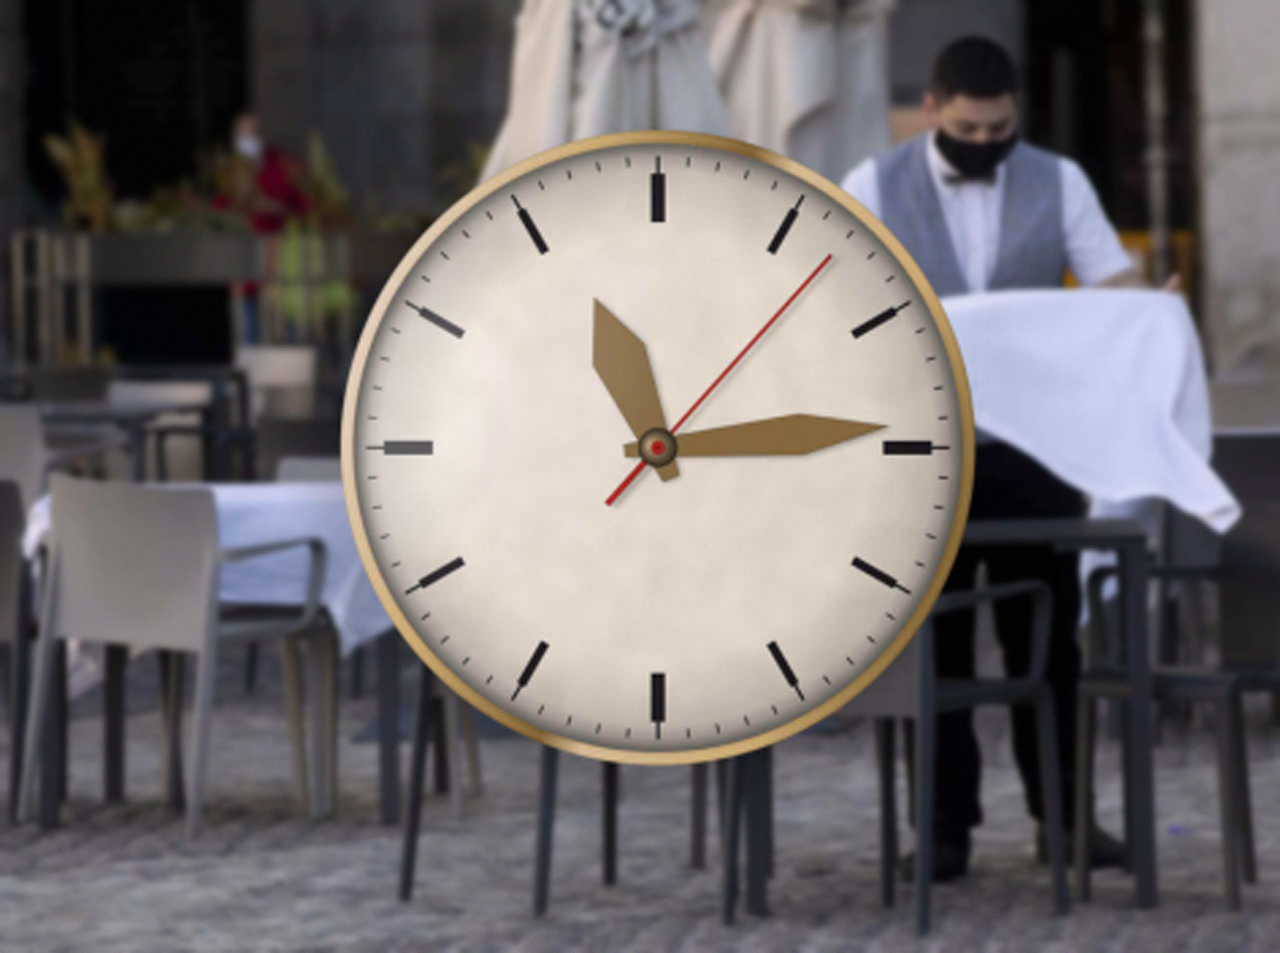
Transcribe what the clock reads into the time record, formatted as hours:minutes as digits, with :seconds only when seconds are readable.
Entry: 11:14:07
